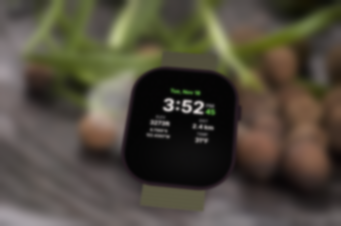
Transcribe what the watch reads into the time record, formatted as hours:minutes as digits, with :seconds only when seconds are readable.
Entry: 3:52
